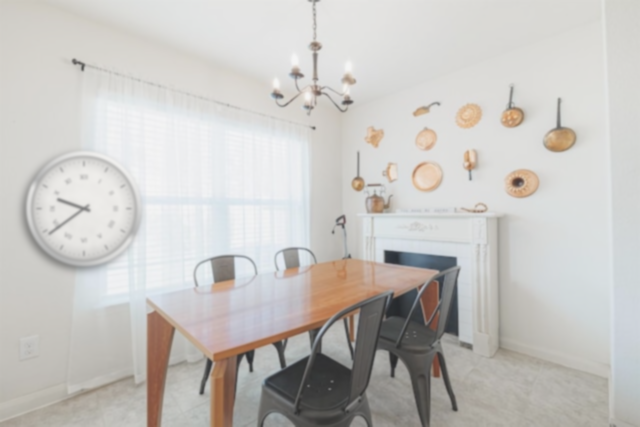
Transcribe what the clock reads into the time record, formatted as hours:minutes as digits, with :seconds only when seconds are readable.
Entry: 9:39
